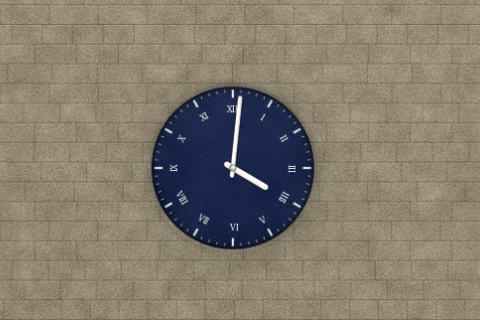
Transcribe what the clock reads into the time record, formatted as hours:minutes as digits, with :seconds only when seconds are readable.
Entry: 4:01
